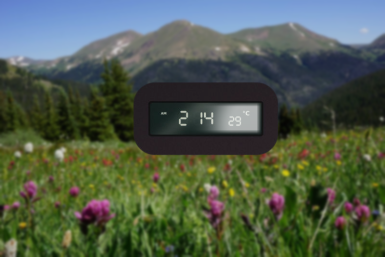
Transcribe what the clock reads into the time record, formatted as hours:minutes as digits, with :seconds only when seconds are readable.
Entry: 2:14
